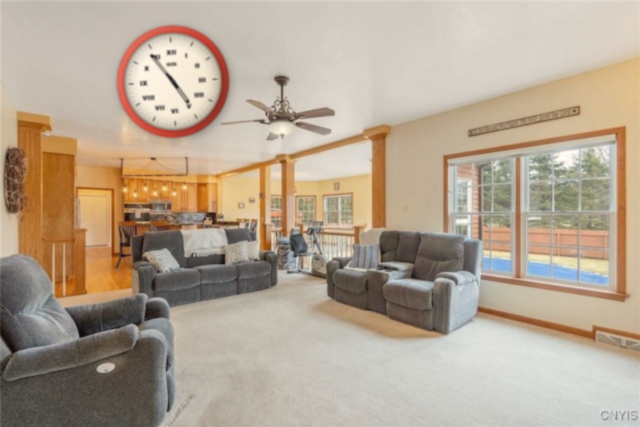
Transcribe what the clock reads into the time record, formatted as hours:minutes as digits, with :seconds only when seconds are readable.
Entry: 4:54
